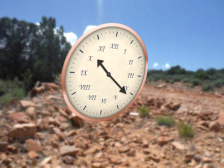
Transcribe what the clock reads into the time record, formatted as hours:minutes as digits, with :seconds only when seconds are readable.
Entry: 10:21
